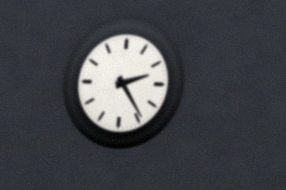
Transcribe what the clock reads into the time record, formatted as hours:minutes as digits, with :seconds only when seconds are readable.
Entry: 2:24
